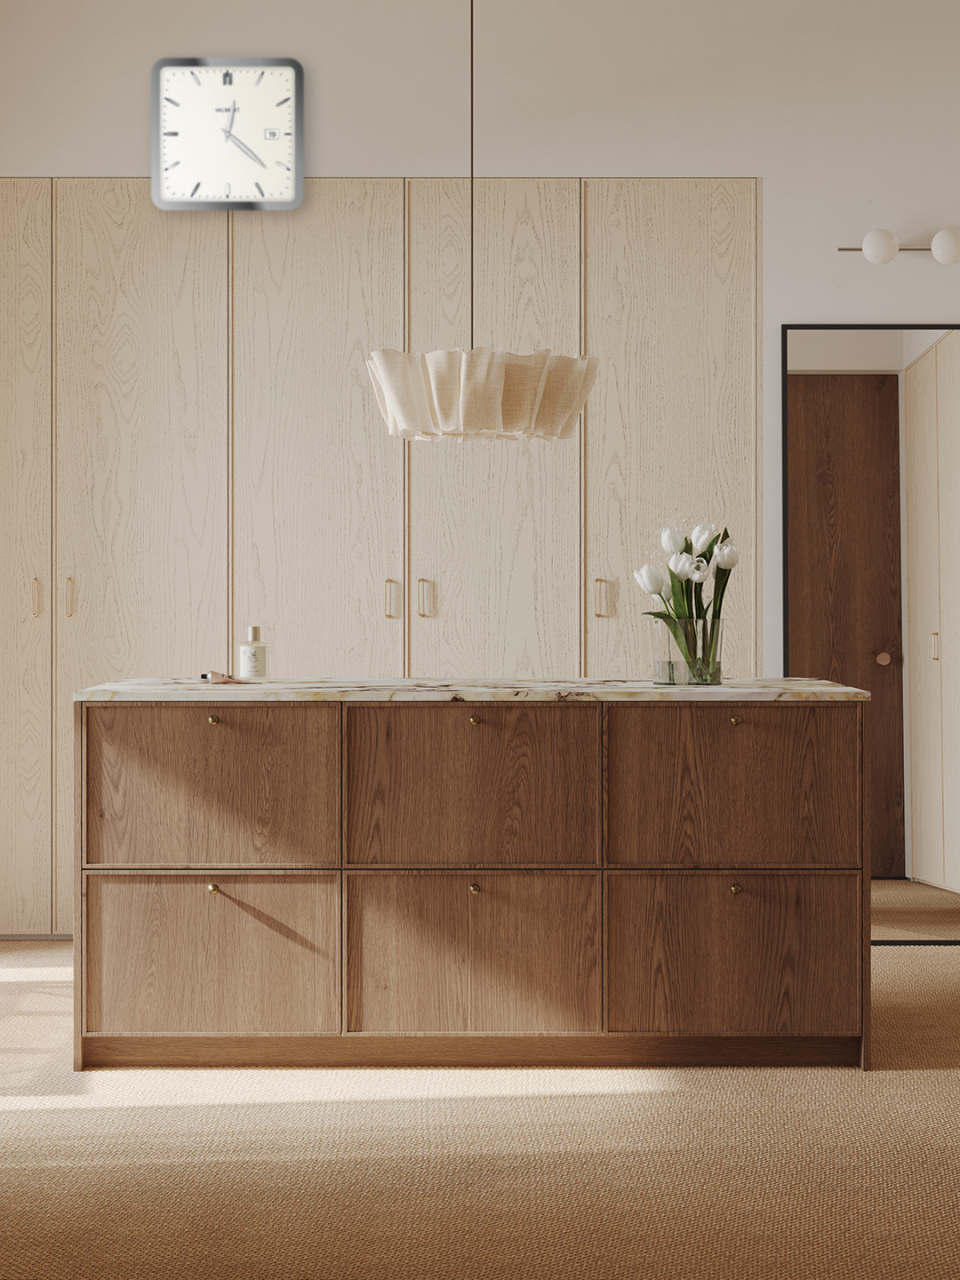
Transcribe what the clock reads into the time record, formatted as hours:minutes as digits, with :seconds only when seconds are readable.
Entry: 12:22
